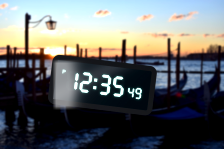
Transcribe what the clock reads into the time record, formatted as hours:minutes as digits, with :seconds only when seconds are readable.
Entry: 12:35:49
